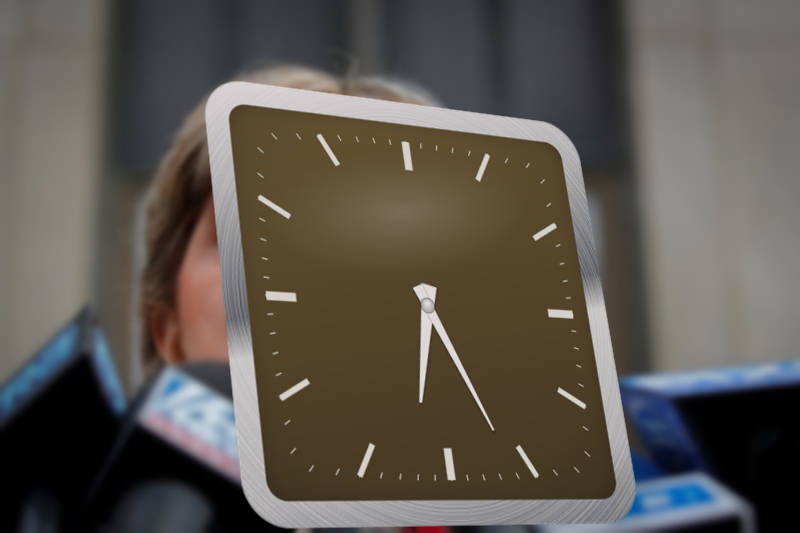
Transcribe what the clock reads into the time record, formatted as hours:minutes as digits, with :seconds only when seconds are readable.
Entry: 6:26
